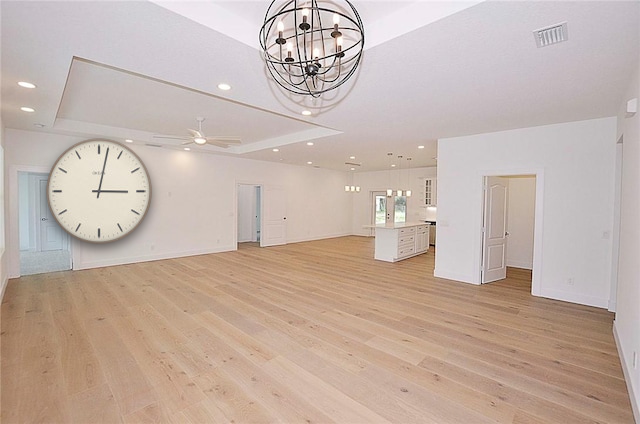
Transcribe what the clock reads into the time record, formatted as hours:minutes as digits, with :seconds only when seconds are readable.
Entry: 3:02
